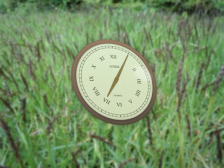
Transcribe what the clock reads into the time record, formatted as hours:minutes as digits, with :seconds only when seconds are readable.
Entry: 7:05
